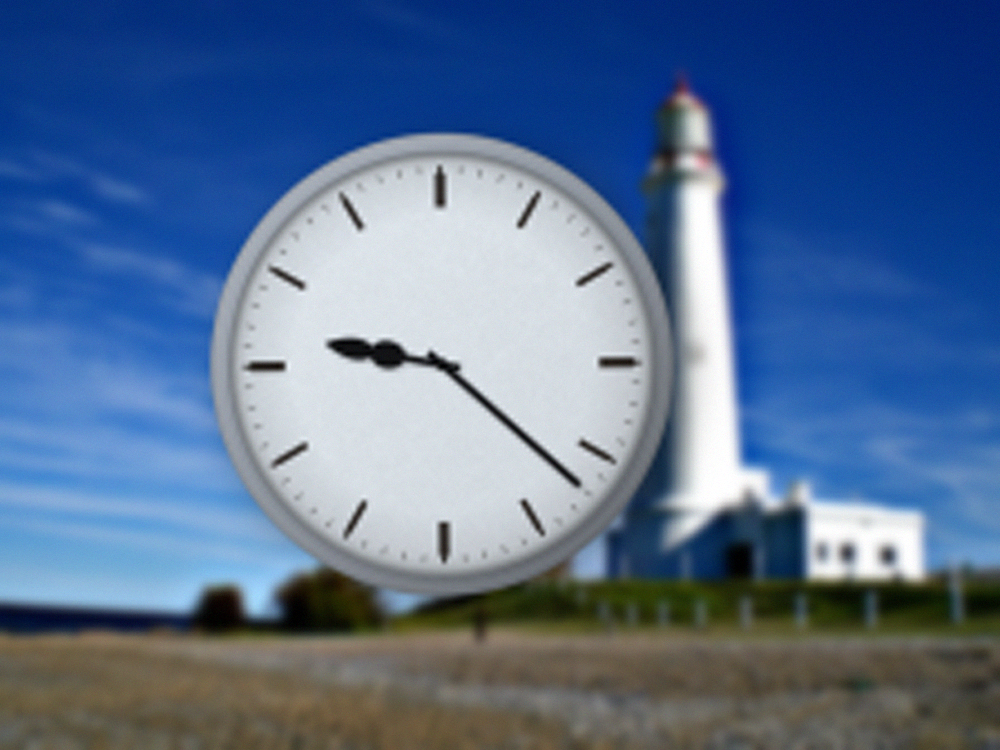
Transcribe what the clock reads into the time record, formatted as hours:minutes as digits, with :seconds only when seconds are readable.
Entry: 9:22
